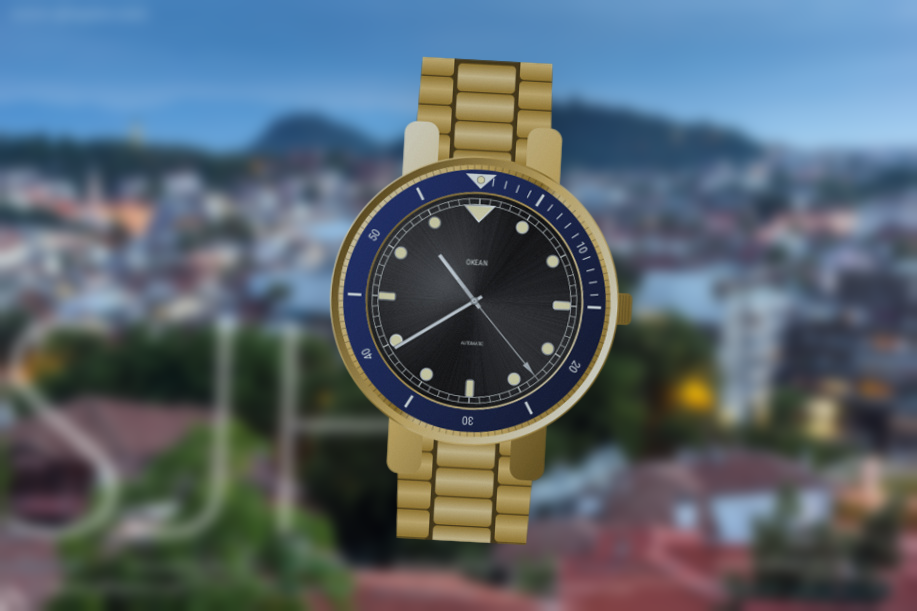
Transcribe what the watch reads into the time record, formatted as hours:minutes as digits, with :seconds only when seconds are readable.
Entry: 10:39:23
